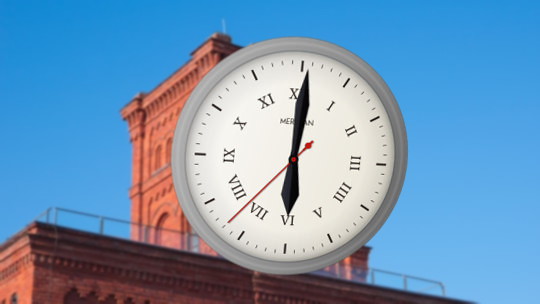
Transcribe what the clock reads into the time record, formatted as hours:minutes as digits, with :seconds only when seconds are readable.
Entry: 6:00:37
